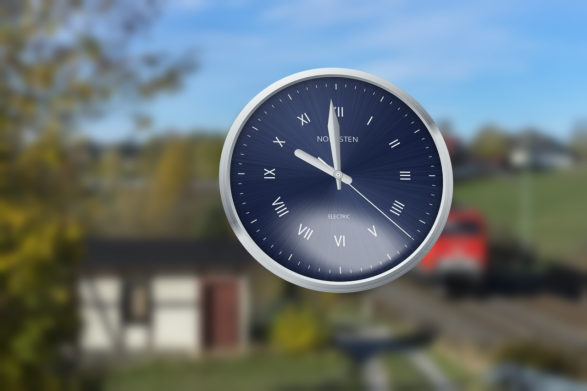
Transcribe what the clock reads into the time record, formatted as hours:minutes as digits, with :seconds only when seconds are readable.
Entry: 9:59:22
